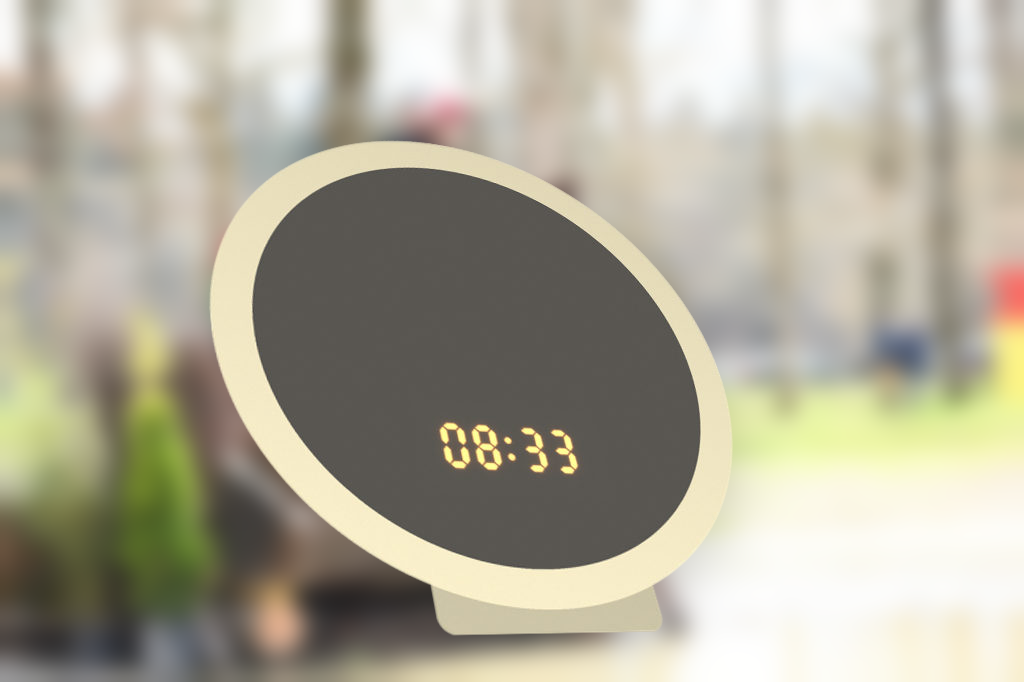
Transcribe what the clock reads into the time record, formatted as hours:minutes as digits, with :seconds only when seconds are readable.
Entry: 8:33
